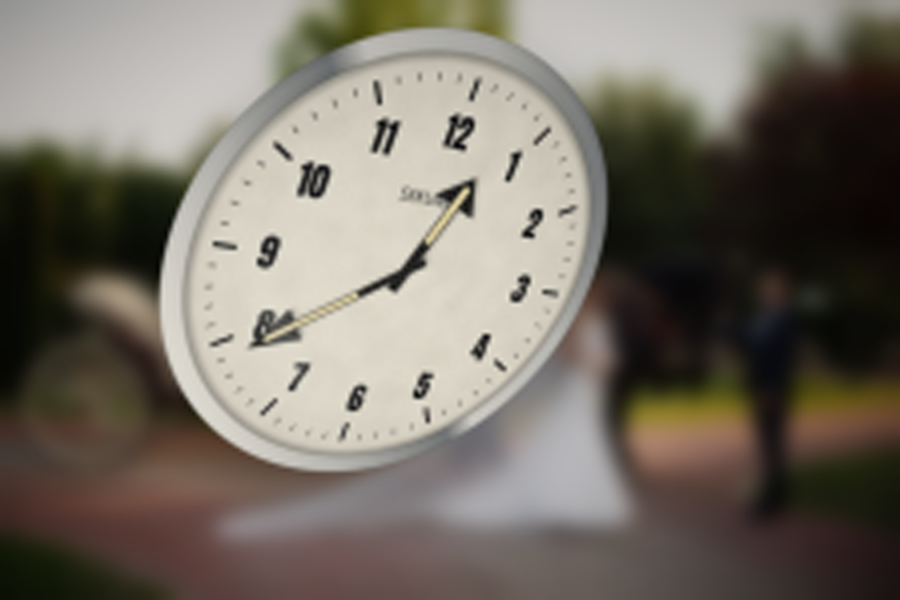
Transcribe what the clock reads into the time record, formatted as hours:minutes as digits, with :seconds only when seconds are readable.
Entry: 12:39
